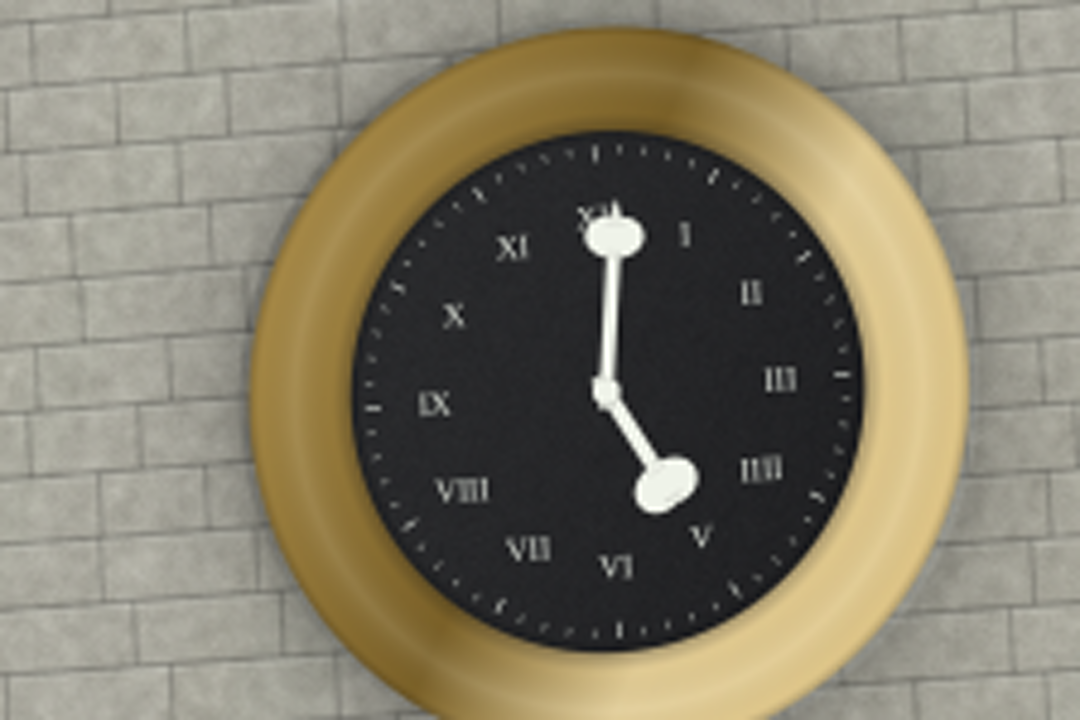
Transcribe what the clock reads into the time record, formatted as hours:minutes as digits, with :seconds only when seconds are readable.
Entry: 5:01
